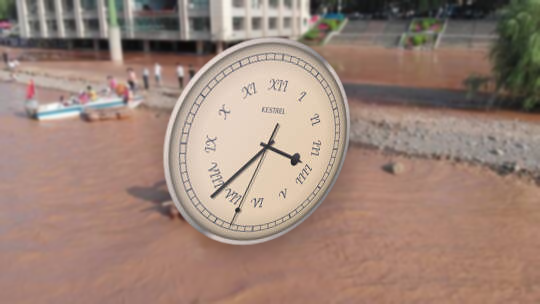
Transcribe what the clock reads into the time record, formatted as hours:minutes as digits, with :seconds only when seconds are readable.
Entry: 3:37:33
